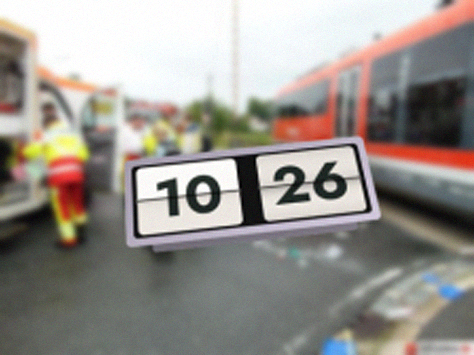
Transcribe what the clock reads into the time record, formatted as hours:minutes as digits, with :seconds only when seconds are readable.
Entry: 10:26
